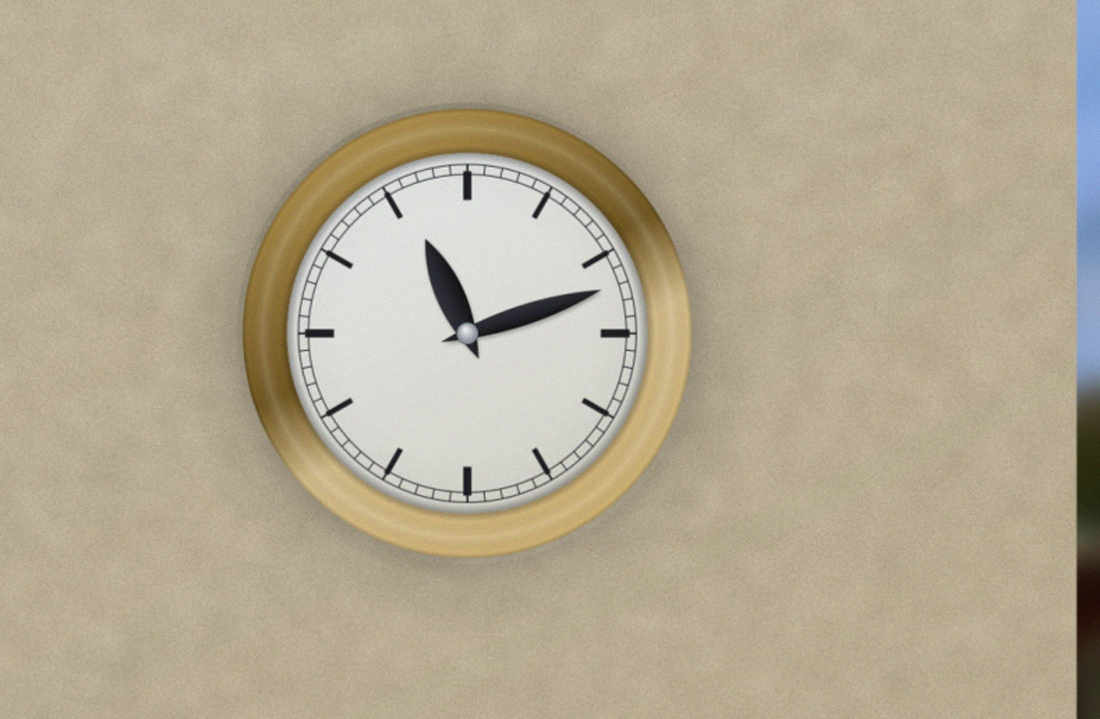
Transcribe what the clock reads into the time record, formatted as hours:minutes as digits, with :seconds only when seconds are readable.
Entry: 11:12
